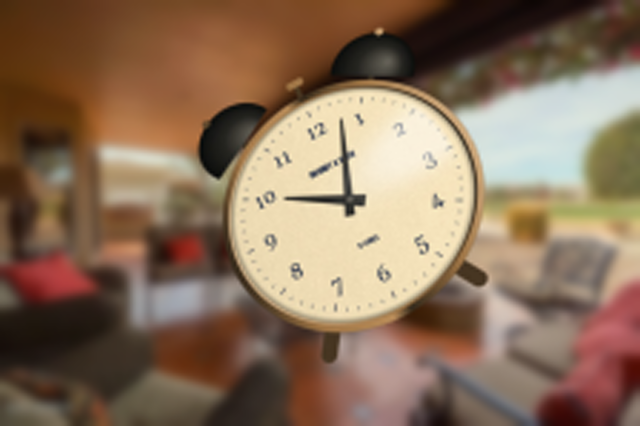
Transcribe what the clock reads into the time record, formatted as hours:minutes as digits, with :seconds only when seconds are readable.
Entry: 10:03
